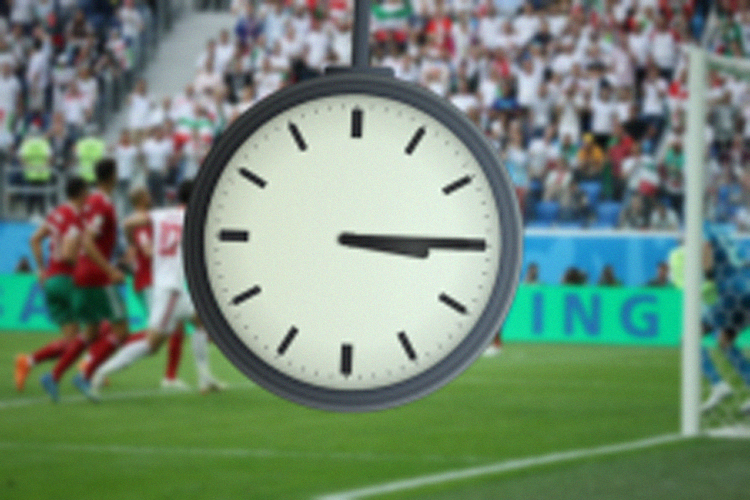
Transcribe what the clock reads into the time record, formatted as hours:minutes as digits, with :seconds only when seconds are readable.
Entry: 3:15
